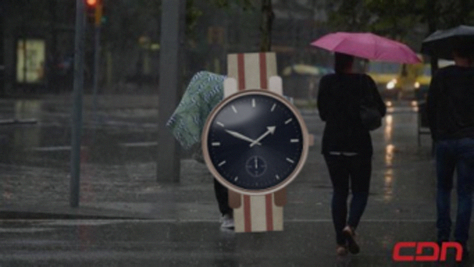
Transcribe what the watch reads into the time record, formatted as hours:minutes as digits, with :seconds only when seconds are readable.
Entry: 1:49
